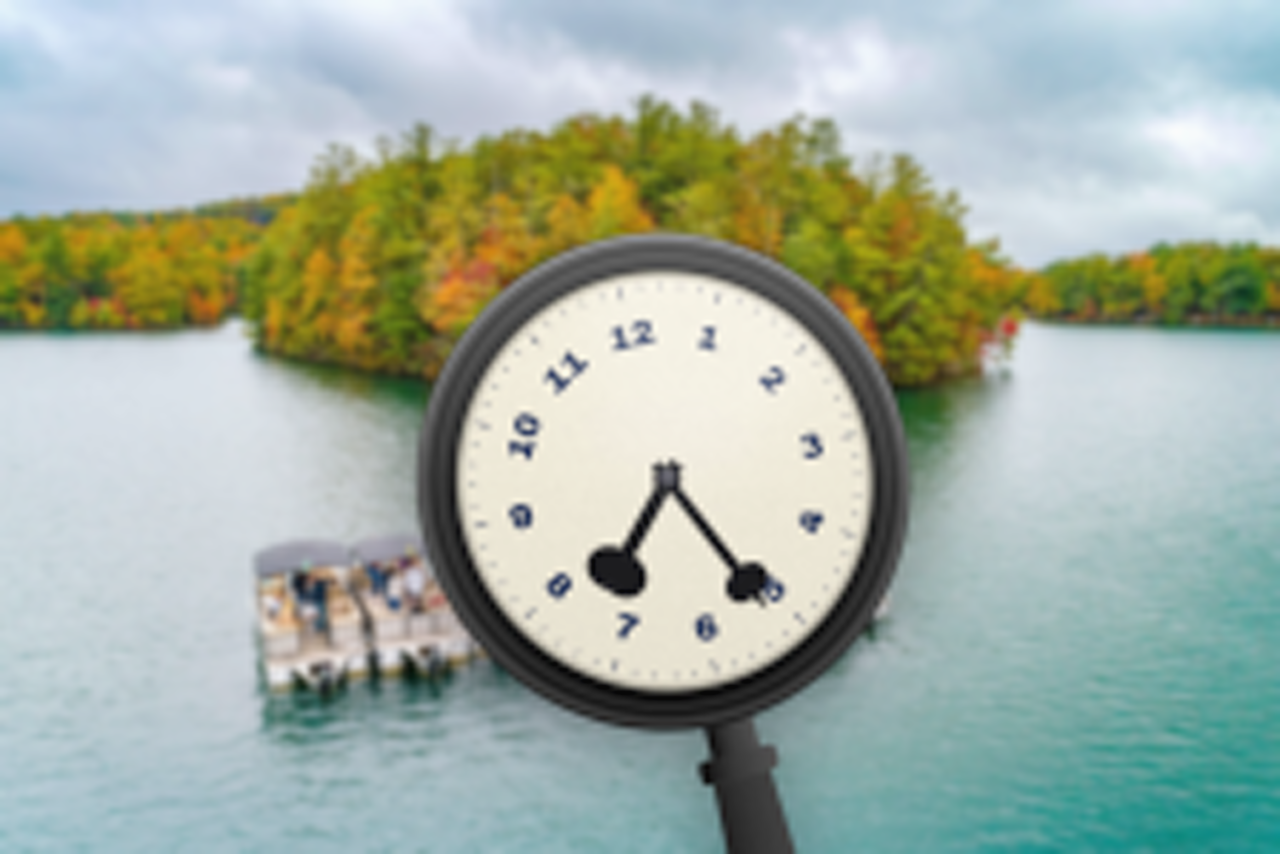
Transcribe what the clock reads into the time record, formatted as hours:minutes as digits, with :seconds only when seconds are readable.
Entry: 7:26
